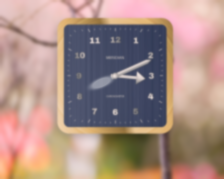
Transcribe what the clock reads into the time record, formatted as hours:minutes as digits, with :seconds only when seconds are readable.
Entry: 3:11
